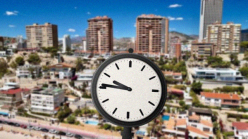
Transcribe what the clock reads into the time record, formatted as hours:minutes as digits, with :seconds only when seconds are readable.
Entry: 9:46
